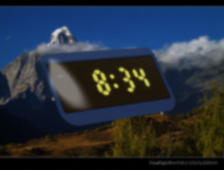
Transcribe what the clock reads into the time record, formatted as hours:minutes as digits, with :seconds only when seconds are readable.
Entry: 8:34
